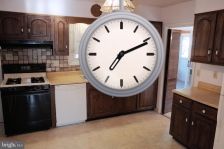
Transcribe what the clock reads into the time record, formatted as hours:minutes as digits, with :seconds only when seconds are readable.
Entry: 7:11
